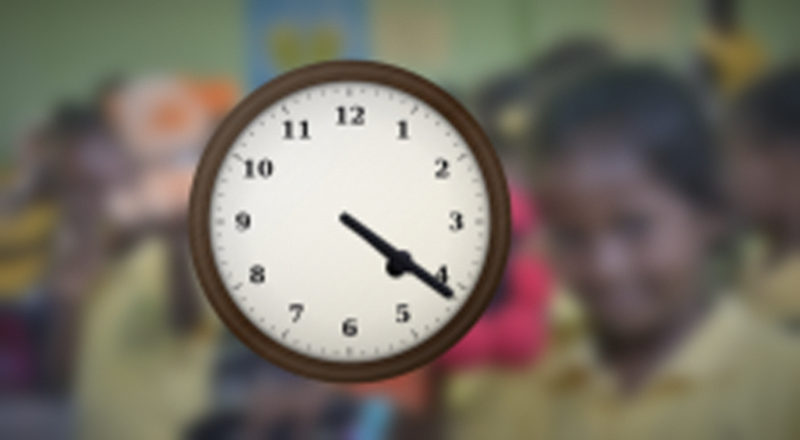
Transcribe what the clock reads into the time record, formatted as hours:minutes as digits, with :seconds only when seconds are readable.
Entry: 4:21
